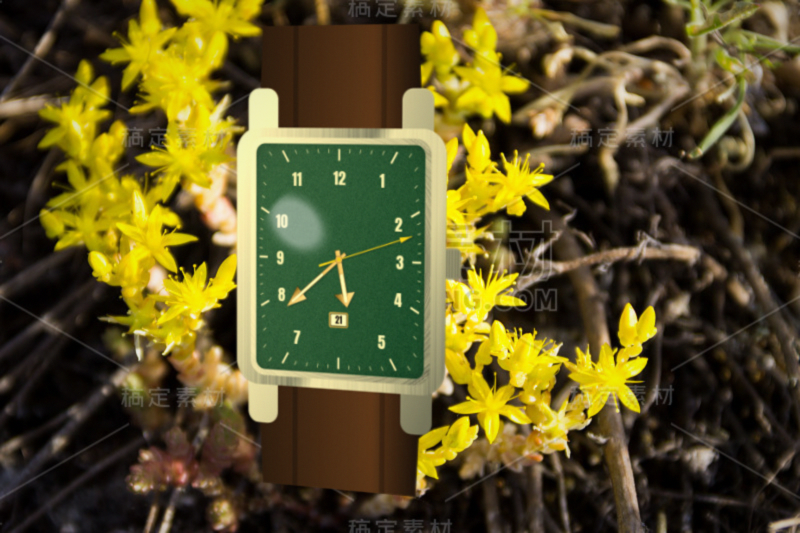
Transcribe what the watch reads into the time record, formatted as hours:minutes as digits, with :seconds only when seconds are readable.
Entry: 5:38:12
